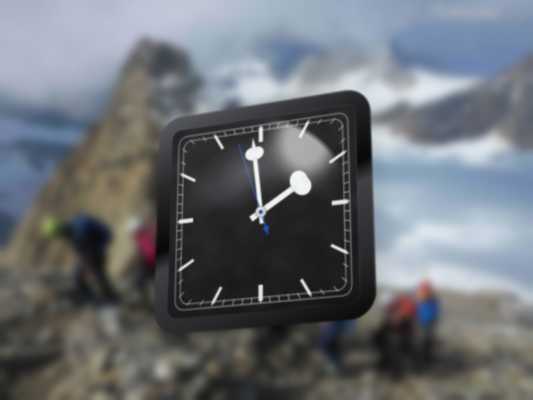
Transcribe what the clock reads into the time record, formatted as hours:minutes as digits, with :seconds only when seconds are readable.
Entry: 1:58:57
